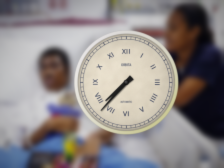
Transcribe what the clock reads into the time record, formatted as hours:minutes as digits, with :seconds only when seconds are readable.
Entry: 7:37
